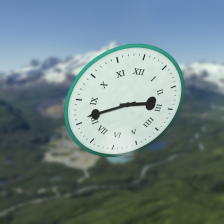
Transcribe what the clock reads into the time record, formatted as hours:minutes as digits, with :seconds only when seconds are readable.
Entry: 2:41
